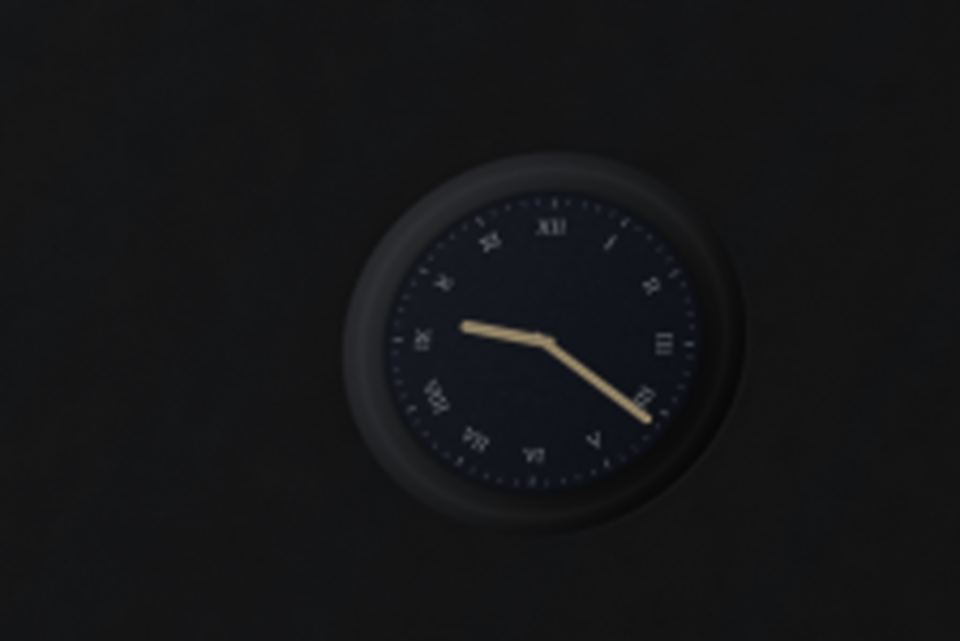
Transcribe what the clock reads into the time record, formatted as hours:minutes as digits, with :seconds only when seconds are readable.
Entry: 9:21
